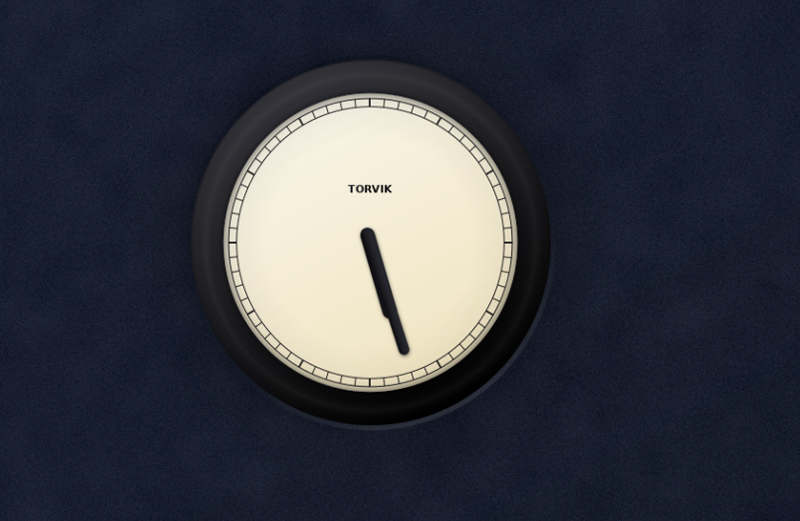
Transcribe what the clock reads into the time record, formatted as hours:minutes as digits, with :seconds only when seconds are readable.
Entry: 5:27
